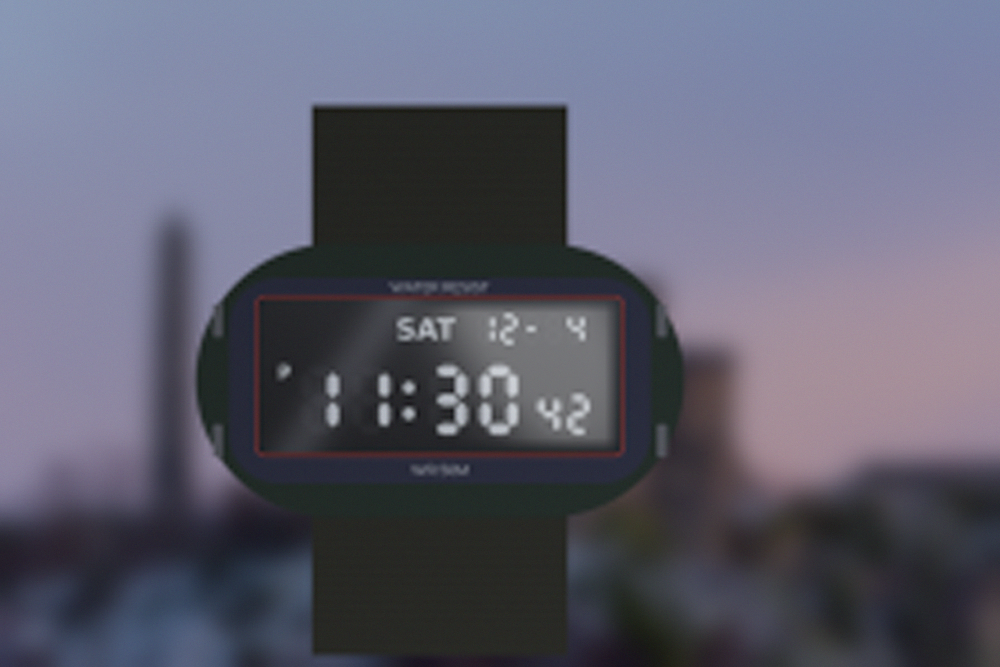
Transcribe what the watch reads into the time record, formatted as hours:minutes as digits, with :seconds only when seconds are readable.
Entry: 11:30:42
